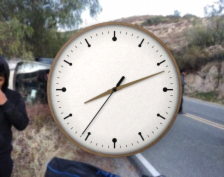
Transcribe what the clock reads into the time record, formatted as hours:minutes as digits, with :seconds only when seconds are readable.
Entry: 8:11:36
